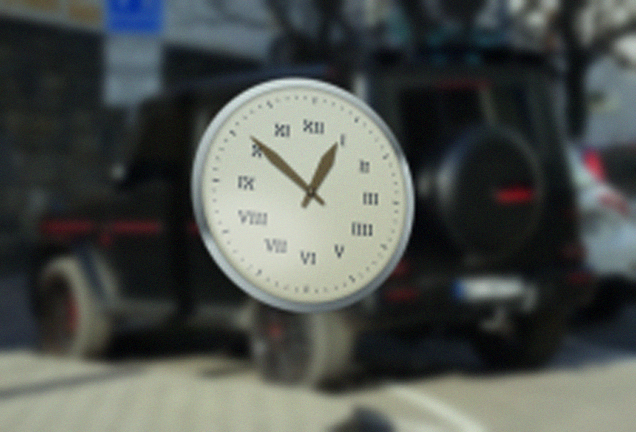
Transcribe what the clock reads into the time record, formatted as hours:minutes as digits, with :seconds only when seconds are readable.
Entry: 12:51
